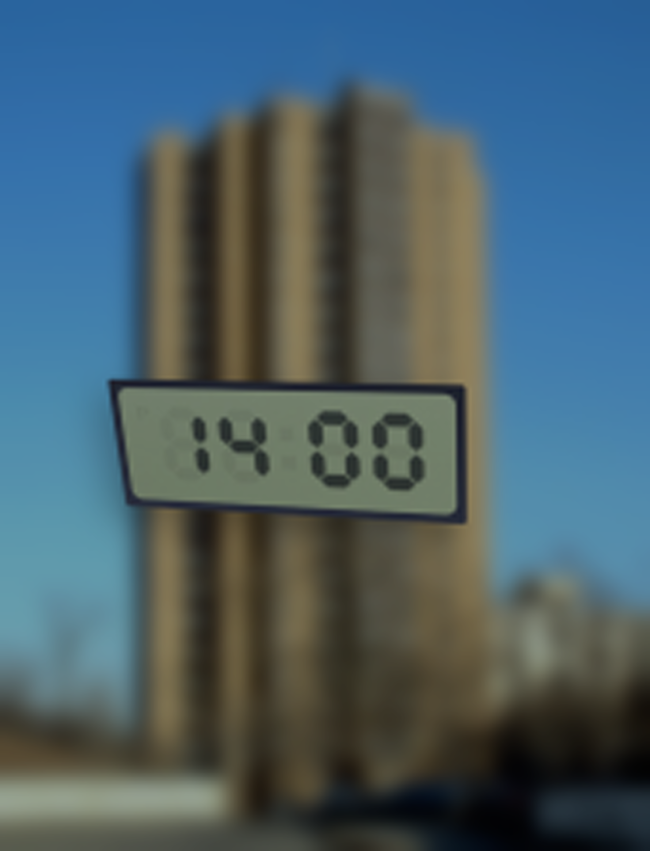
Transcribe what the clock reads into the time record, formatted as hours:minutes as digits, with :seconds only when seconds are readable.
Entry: 14:00
